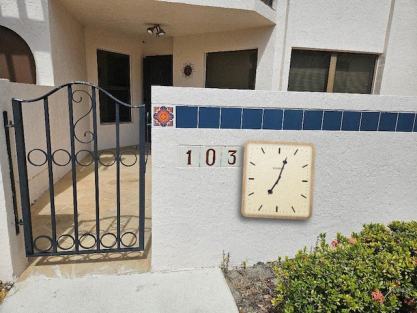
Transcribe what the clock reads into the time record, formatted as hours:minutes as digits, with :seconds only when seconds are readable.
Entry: 7:03
